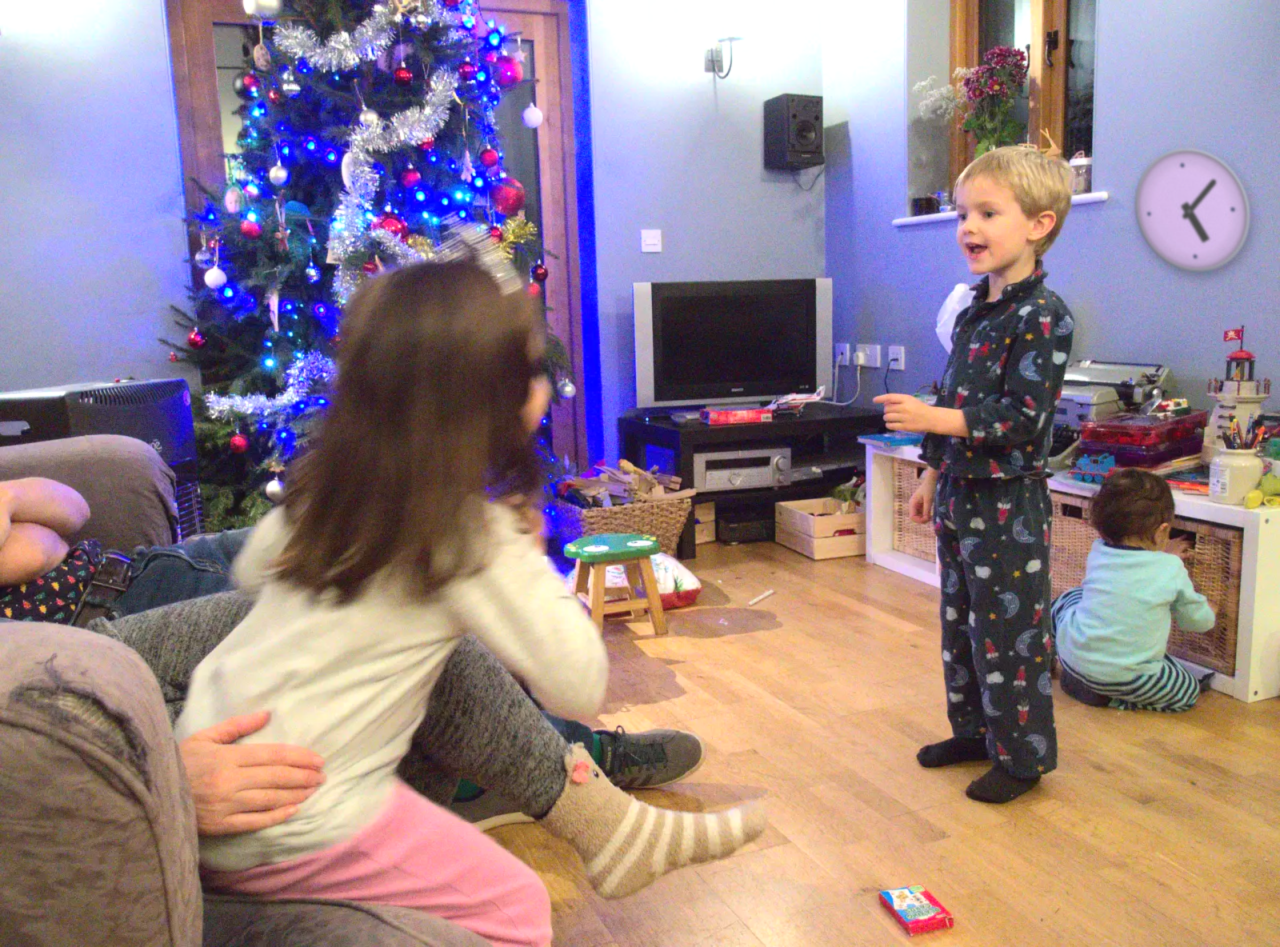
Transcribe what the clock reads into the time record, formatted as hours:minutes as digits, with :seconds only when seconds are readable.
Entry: 5:08
